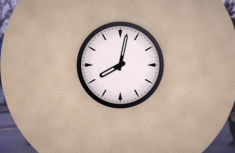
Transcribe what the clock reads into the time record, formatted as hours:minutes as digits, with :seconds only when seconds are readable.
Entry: 8:02
